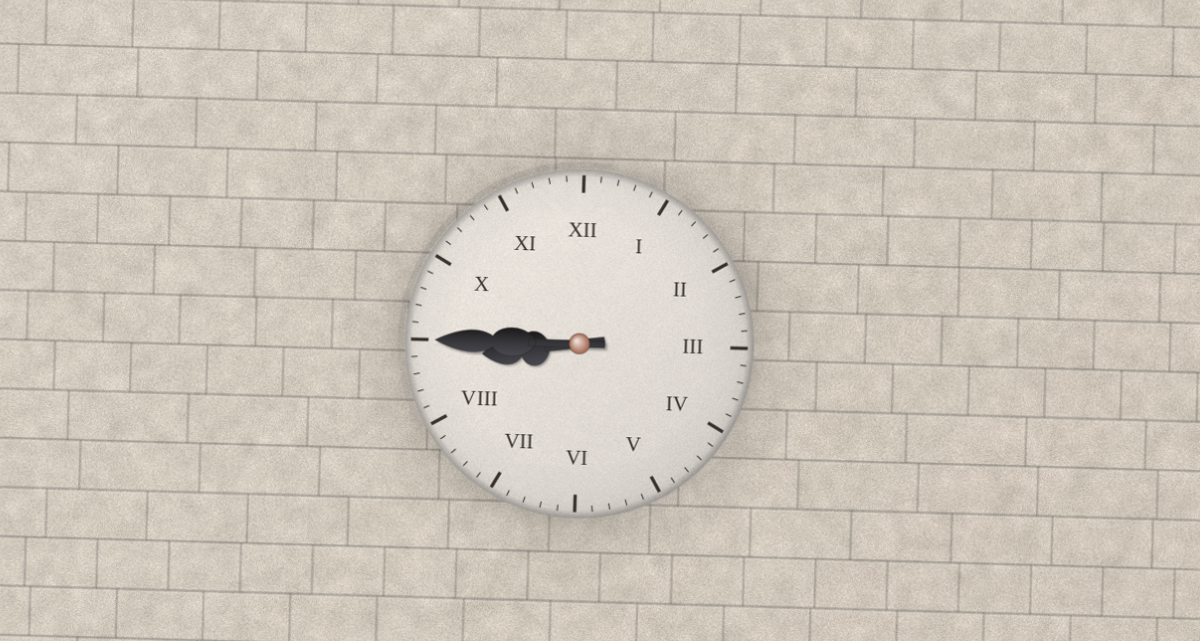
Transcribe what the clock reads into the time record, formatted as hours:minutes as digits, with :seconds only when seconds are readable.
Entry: 8:45
